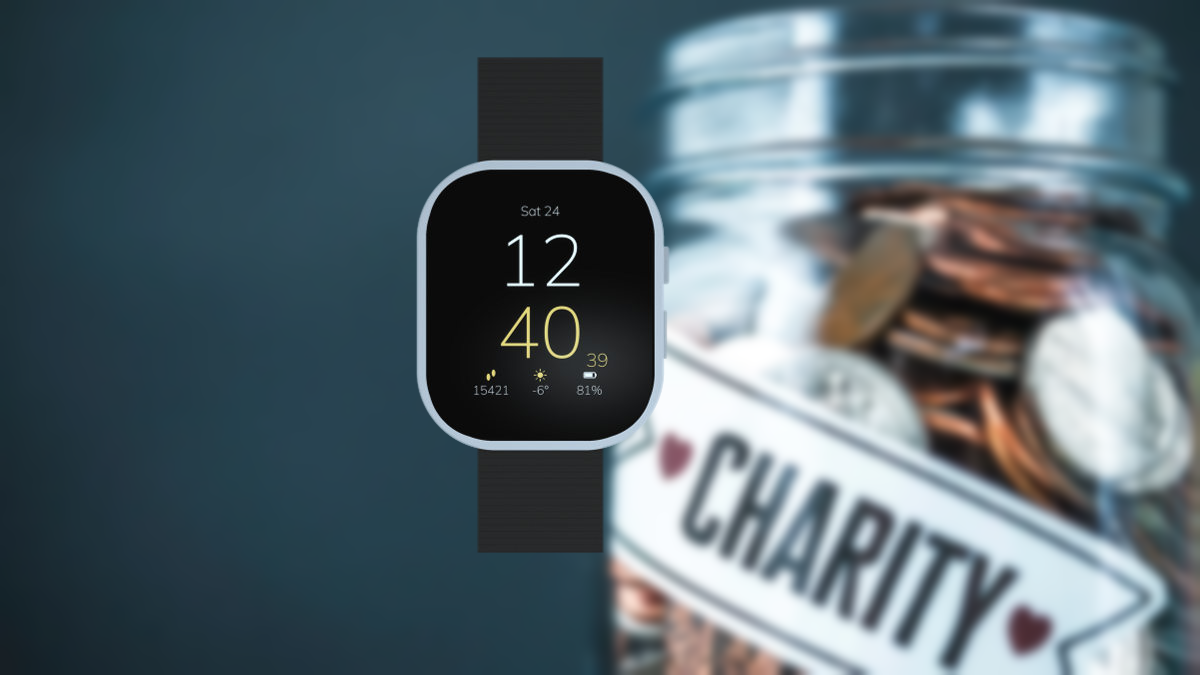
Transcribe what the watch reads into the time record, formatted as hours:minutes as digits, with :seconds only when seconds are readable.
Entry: 12:40:39
